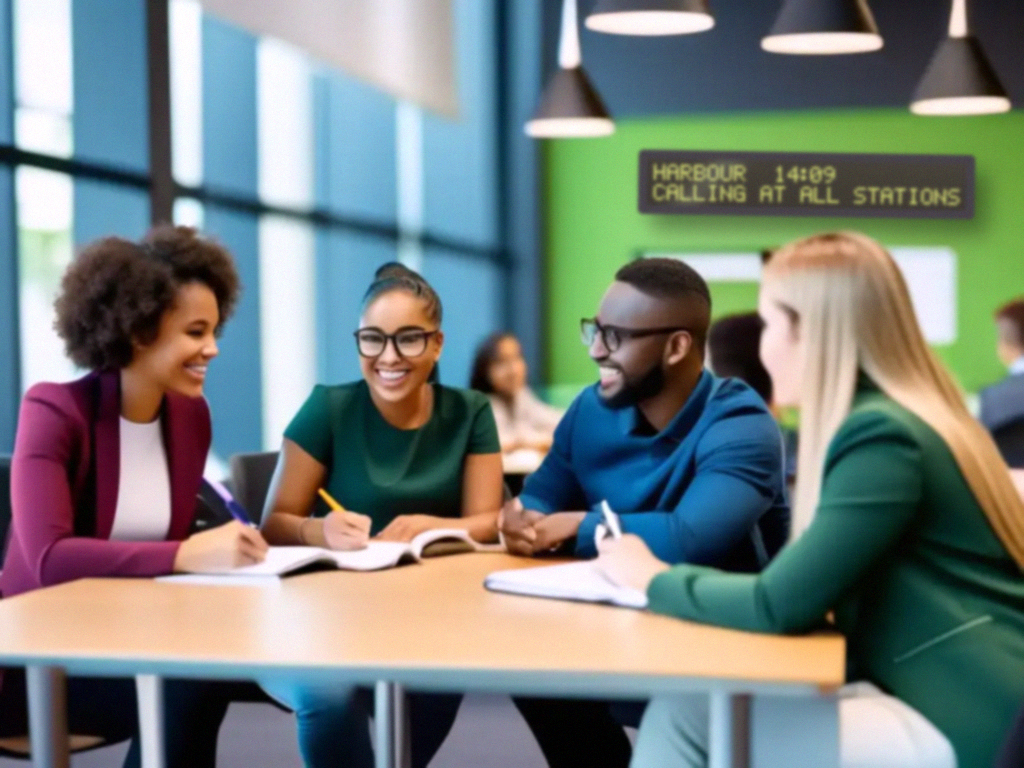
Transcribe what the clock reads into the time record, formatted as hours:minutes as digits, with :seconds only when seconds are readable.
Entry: 14:09
